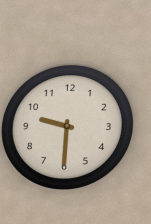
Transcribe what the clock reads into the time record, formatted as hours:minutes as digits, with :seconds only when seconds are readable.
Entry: 9:30
